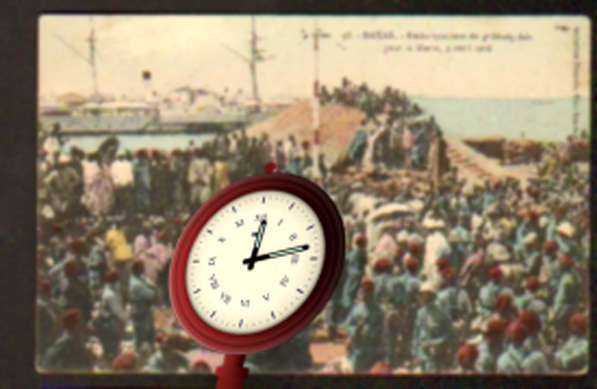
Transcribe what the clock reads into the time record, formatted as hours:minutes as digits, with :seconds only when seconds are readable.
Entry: 12:13
